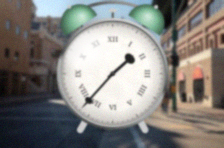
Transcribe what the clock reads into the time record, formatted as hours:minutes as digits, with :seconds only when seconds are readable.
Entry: 1:37
